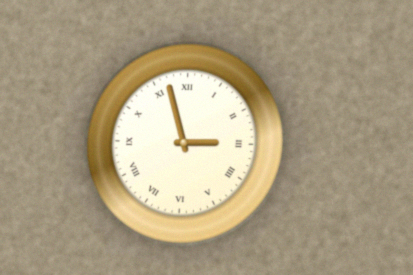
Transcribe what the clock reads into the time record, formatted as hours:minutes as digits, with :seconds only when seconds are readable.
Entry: 2:57
